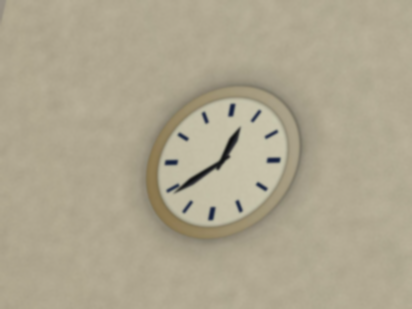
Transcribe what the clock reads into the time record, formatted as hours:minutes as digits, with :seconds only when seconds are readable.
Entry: 12:39
